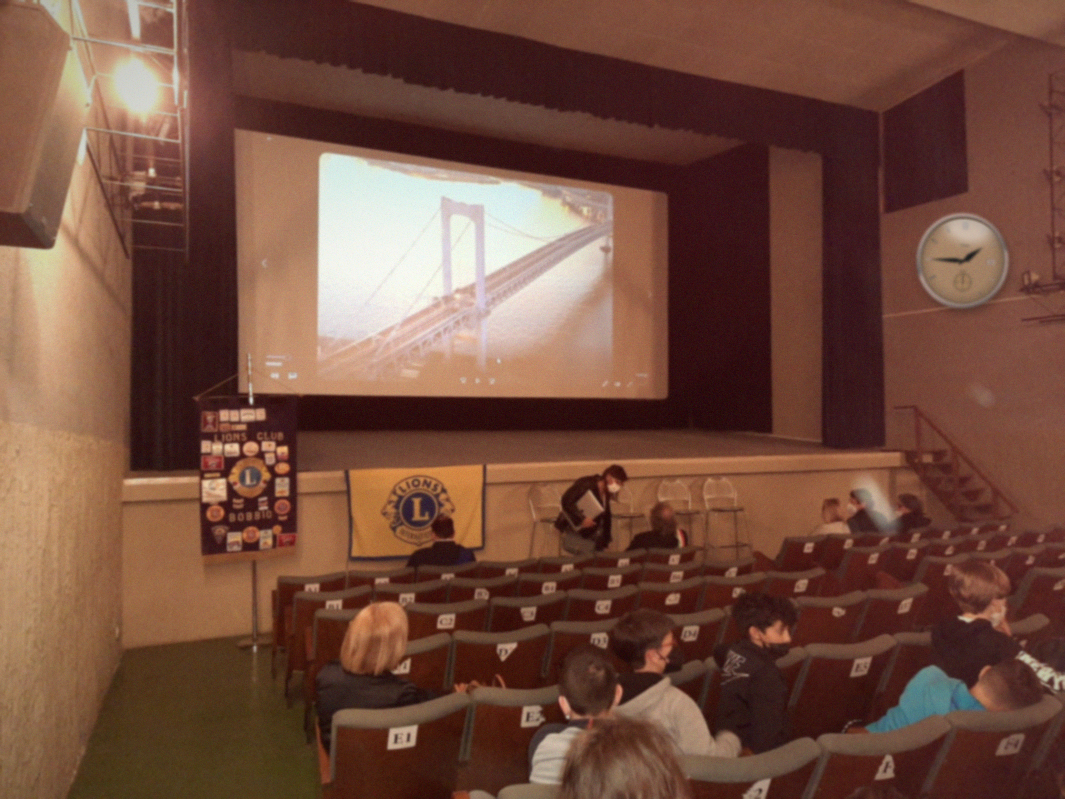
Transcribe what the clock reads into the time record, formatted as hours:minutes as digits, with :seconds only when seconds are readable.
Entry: 1:45
